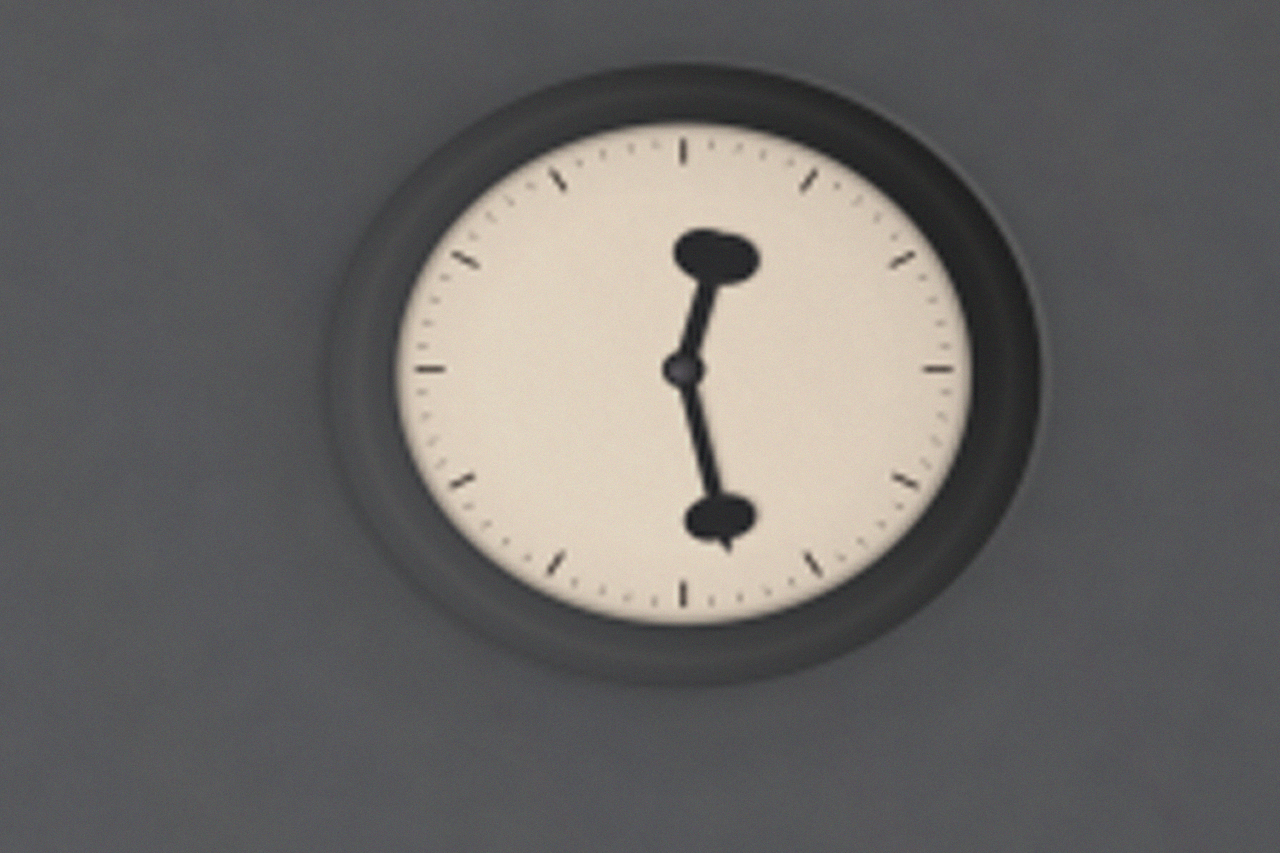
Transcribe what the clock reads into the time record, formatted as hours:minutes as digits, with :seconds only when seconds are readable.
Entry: 12:28
